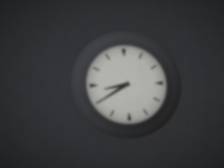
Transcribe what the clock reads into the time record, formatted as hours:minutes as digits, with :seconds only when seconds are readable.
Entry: 8:40
